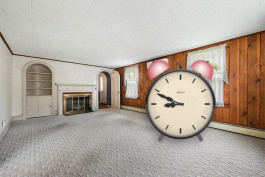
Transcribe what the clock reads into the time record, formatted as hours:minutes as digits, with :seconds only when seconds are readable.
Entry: 8:49
